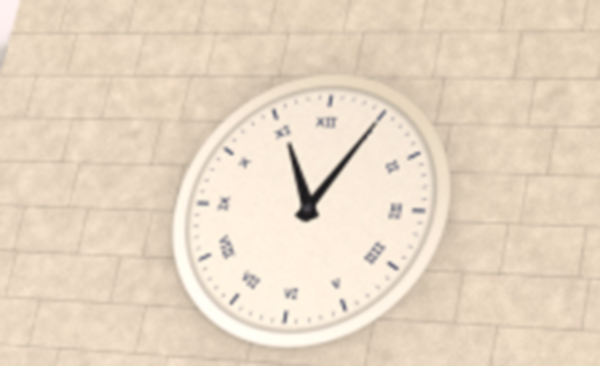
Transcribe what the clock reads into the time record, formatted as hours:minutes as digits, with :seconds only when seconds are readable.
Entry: 11:05
